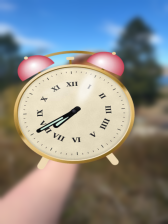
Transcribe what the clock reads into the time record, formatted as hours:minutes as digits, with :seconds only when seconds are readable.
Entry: 7:40
